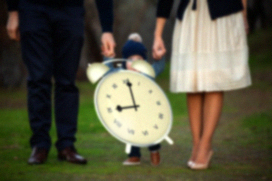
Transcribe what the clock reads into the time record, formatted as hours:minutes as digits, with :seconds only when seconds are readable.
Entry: 9:01
